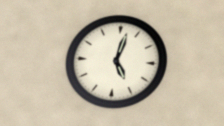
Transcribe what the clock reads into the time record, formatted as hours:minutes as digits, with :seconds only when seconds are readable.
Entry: 5:02
